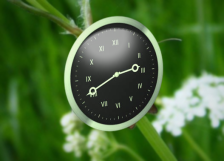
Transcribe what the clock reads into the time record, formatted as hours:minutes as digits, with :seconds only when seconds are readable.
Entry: 2:41
